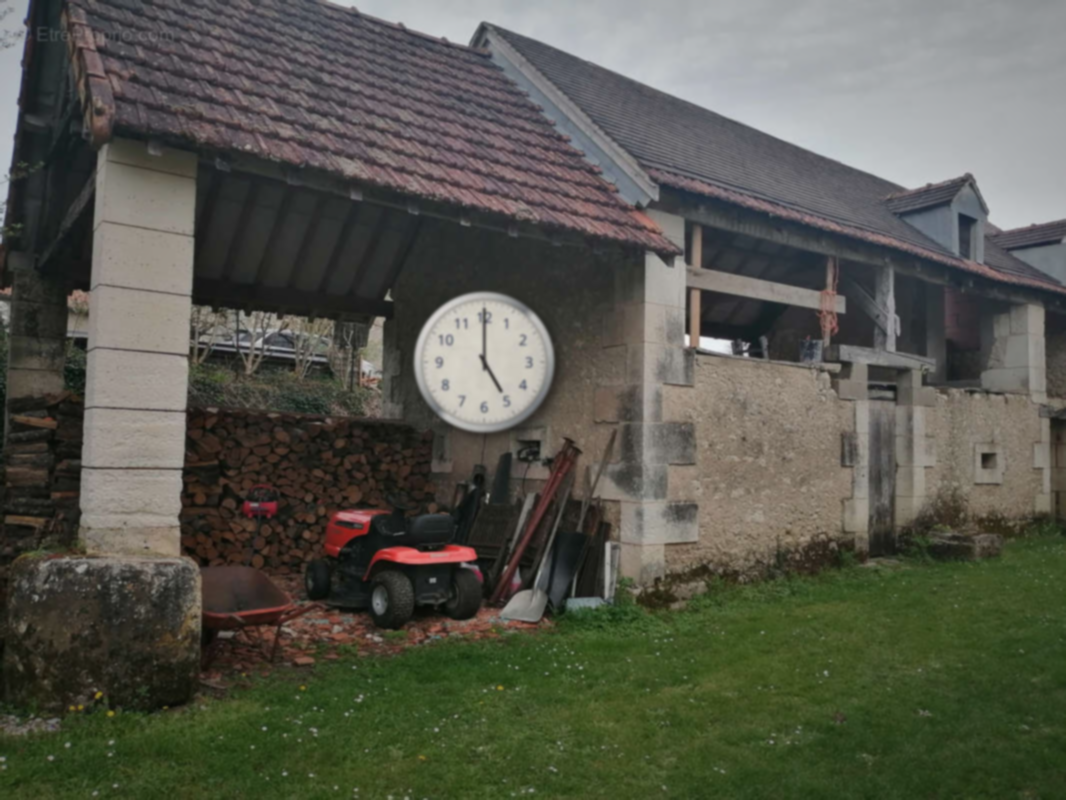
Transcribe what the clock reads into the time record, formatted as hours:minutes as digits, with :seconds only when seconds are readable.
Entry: 5:00
